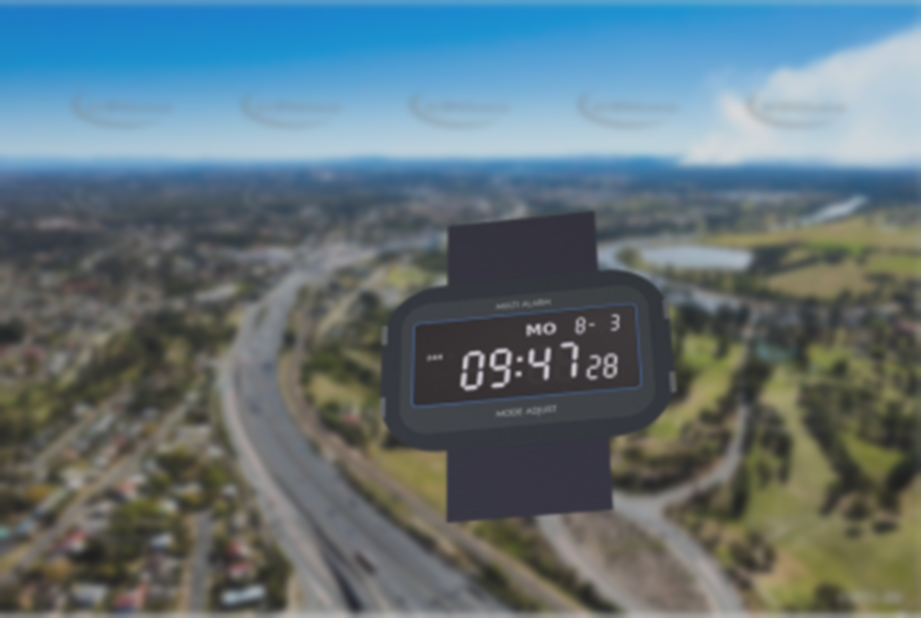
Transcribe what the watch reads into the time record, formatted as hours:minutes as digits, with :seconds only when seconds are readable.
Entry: 9:47:28
